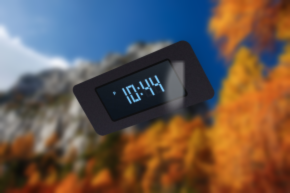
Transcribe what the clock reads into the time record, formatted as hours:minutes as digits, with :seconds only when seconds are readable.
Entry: 10:44
